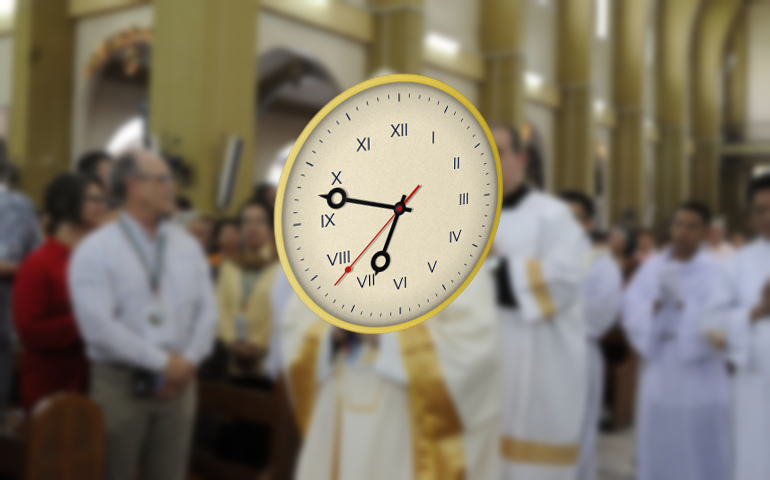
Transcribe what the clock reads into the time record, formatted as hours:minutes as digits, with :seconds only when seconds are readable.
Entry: 6:47:38
